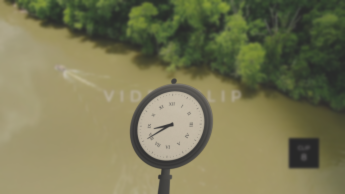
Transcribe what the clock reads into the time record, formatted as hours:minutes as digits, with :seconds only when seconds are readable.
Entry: 8:40
